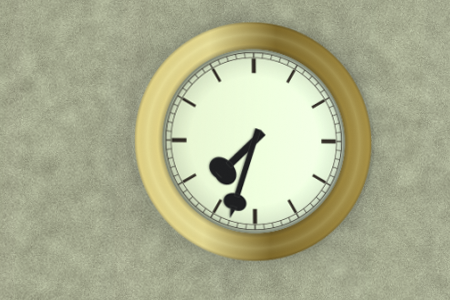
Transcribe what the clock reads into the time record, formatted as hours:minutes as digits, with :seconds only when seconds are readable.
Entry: 7:33
